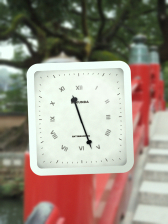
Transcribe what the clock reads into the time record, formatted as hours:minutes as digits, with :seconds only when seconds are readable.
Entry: 11:27
